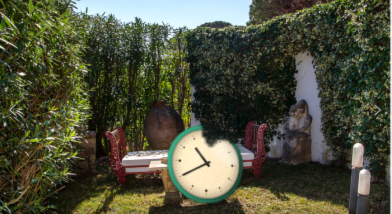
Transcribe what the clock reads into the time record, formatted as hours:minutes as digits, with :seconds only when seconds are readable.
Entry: 10:40
